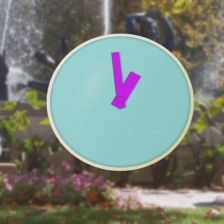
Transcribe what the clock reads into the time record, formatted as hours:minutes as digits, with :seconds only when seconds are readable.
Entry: 12:59
